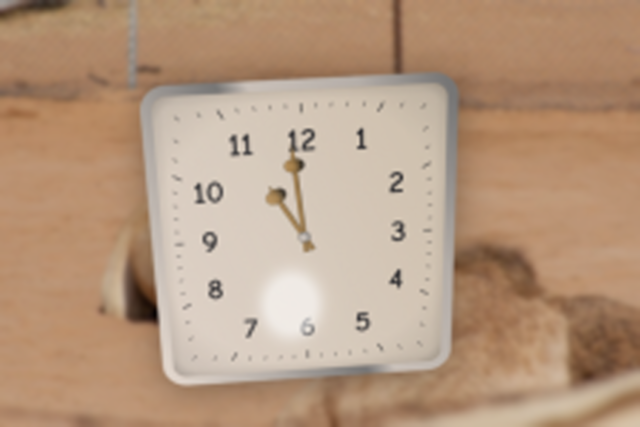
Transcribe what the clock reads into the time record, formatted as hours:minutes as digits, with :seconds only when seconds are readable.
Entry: 10:59
